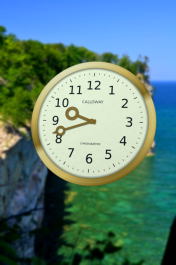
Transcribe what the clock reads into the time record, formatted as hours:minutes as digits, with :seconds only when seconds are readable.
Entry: 9:42
